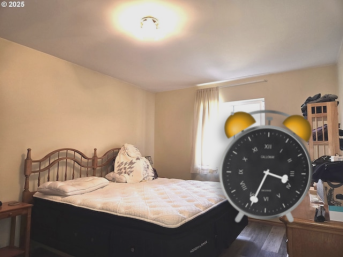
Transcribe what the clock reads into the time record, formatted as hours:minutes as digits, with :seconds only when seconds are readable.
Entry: 3:34
